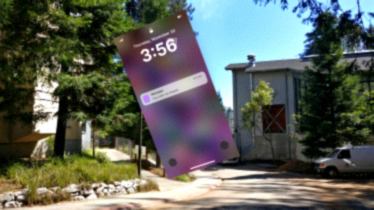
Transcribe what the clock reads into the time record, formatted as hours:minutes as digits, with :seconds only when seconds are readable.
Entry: 3:56
